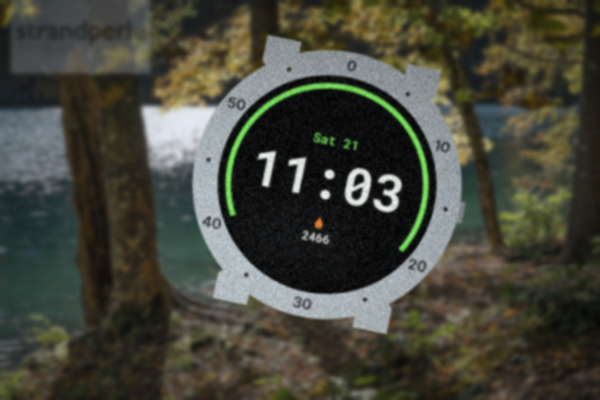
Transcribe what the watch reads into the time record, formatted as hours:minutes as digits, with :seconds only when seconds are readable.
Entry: 11:03
